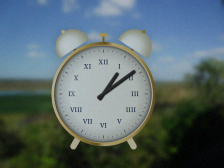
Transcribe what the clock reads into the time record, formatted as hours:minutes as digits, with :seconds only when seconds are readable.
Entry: 1:09
